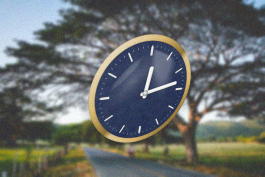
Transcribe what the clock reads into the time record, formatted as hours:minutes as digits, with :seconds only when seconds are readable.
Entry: 12:13
